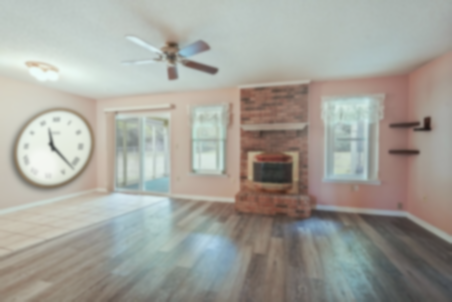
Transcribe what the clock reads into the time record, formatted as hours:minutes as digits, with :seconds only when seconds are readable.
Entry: 11:22
